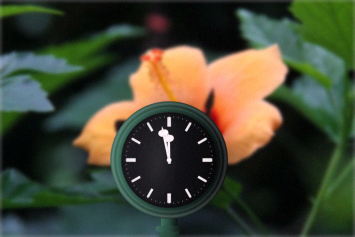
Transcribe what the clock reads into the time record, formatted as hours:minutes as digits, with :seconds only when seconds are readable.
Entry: 11:58
